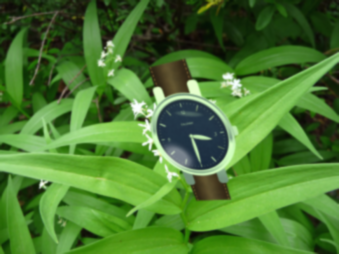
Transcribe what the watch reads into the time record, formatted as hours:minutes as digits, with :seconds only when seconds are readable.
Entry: 3:30
